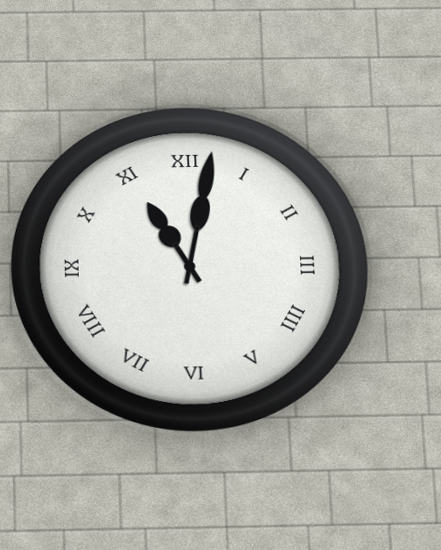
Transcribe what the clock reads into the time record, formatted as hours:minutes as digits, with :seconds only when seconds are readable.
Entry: 11:02
